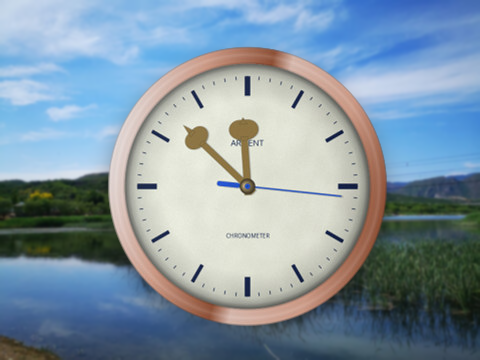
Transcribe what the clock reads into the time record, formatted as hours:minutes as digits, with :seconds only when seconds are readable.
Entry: 11:52:16
